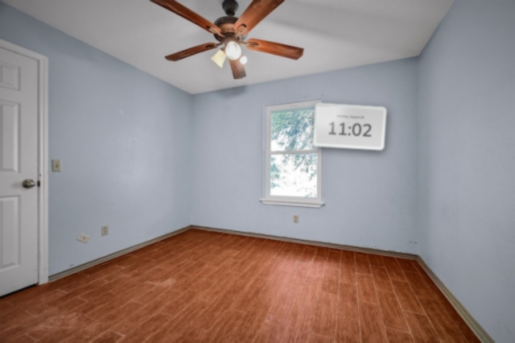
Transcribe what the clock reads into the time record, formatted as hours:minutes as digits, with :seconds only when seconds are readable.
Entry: 11:02
